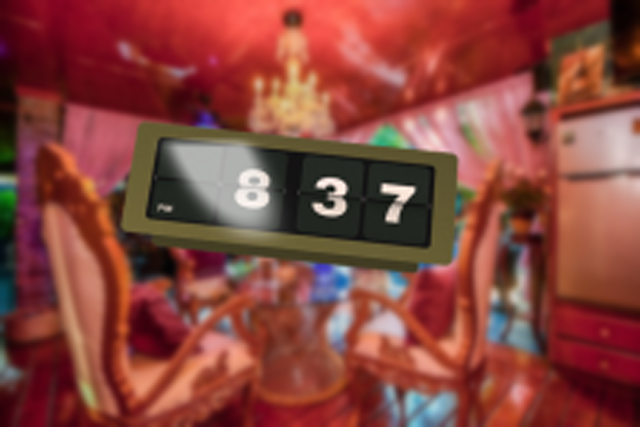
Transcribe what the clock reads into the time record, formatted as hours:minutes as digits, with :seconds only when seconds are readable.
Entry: 8:37
